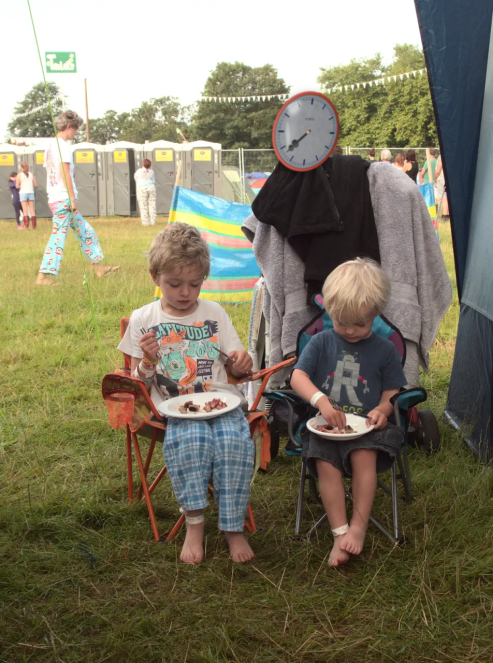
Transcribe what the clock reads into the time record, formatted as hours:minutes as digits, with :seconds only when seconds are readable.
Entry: 7:38
